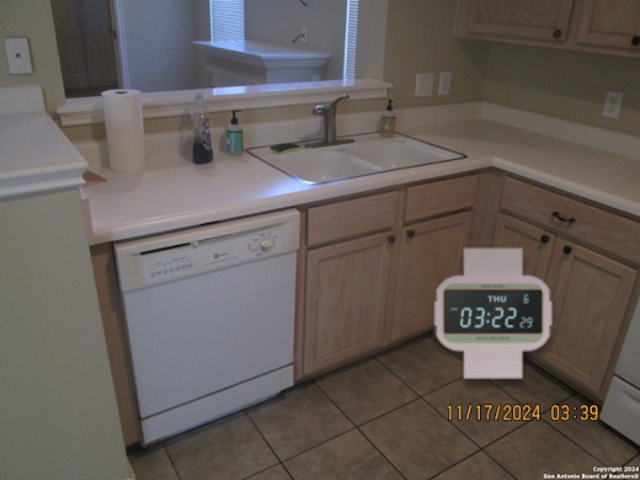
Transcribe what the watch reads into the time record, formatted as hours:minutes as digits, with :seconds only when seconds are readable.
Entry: 3:22
